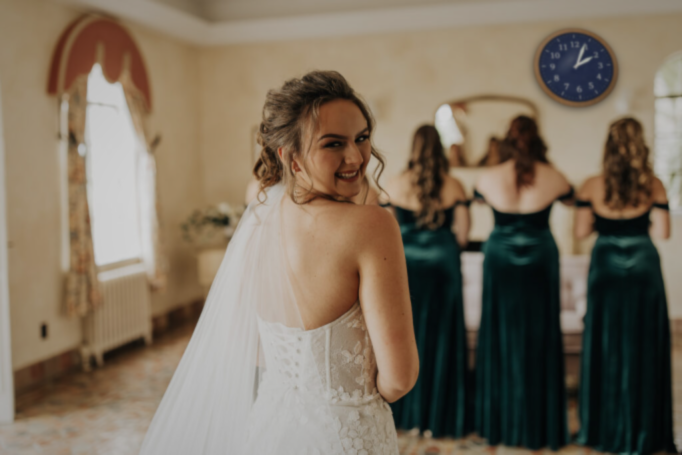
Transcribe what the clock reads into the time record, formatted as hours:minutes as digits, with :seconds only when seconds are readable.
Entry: 2:04
